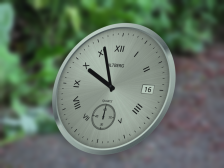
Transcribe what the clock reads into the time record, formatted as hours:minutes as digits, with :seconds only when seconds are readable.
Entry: 9:56
